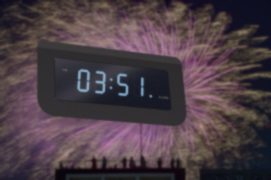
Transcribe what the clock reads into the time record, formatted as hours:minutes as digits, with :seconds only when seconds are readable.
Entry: 3:51
